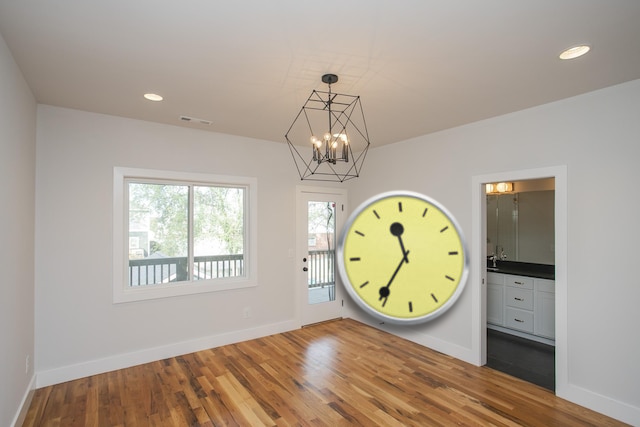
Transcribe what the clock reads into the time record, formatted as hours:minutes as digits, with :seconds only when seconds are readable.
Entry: 11:36
